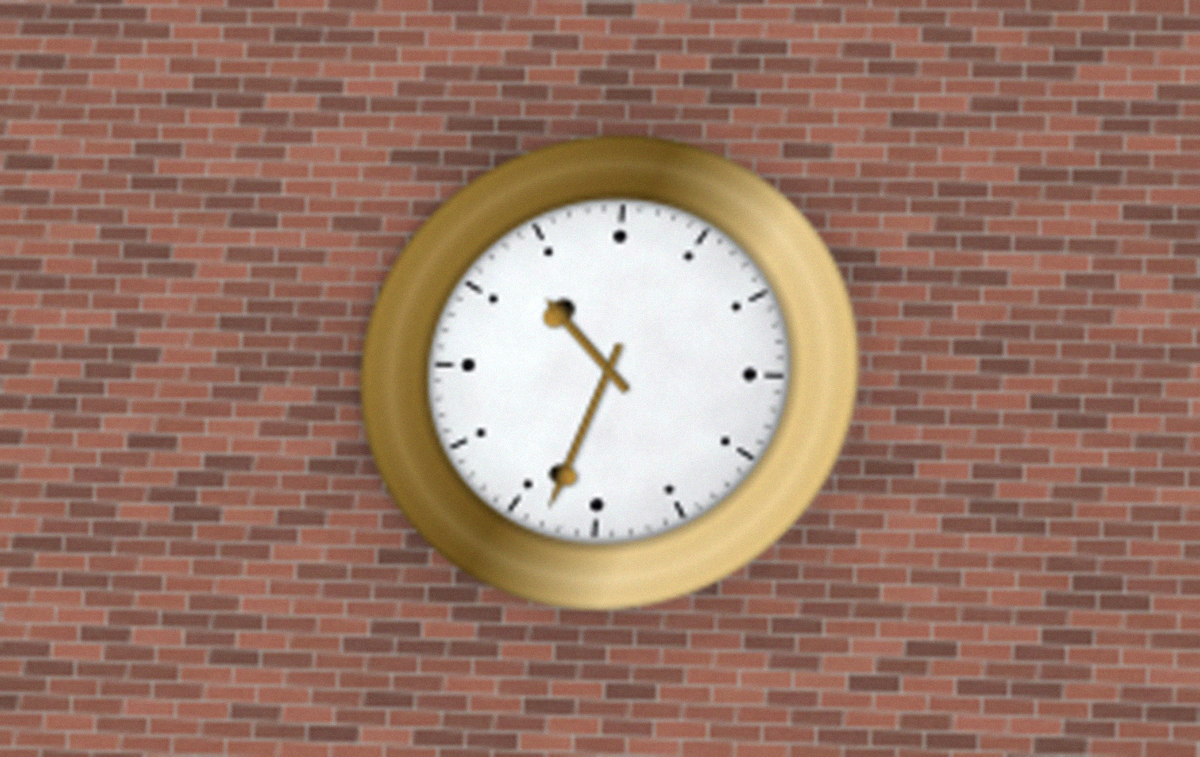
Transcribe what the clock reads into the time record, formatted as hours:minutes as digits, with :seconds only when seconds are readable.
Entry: 10:33
